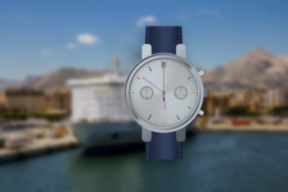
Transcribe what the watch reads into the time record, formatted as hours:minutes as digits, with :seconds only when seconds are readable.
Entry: 5:51
